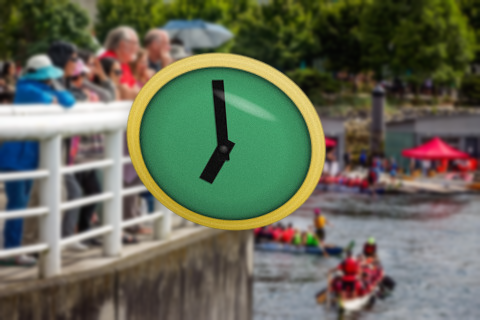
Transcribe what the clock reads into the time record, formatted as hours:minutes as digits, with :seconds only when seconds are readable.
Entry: 7:00
